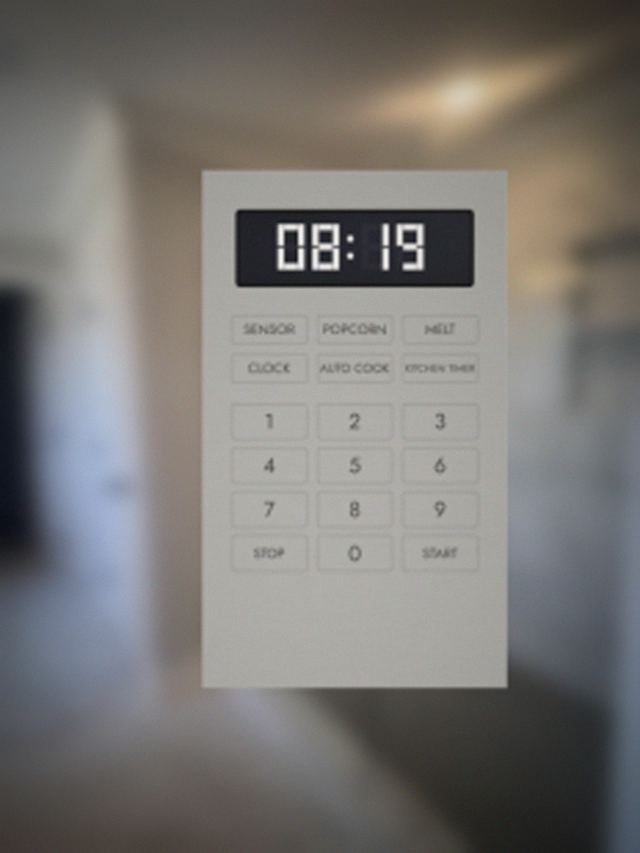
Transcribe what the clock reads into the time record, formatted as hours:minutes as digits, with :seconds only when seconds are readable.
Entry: 8:19
